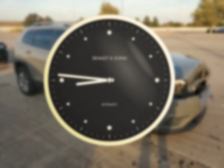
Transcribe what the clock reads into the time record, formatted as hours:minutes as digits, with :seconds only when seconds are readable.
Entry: 8:46
